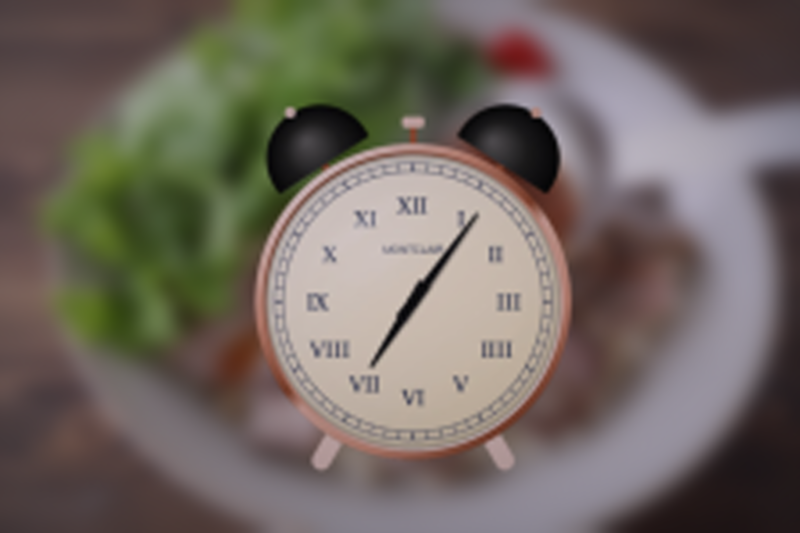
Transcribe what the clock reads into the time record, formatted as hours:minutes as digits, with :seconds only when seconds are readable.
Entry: 7:06
